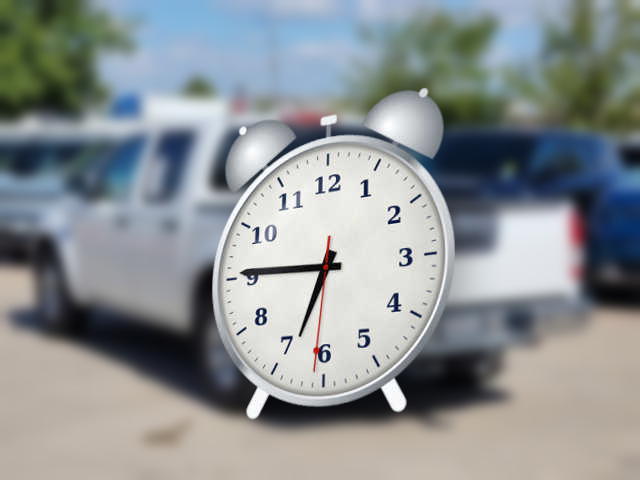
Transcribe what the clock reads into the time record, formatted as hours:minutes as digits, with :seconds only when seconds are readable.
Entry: 6:45:31
